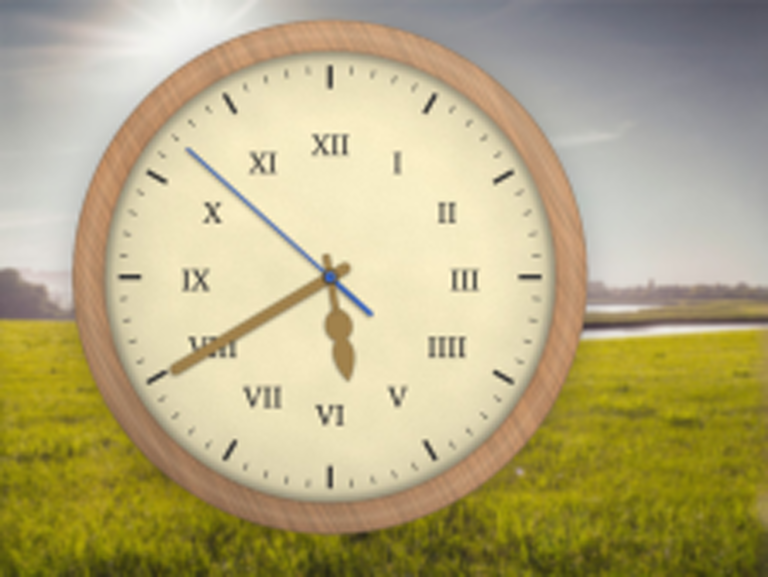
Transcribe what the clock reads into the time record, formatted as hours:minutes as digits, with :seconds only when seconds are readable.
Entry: 5:39:52
